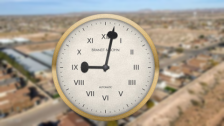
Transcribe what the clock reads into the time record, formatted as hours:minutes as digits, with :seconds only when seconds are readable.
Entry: 9:02
